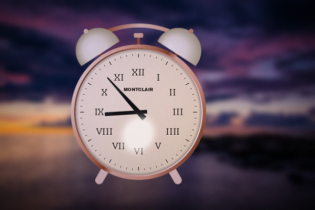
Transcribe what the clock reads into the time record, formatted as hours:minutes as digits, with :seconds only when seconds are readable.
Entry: 8:53
